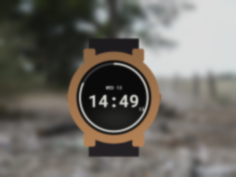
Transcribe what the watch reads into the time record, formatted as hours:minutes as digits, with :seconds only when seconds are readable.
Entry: 14:49
